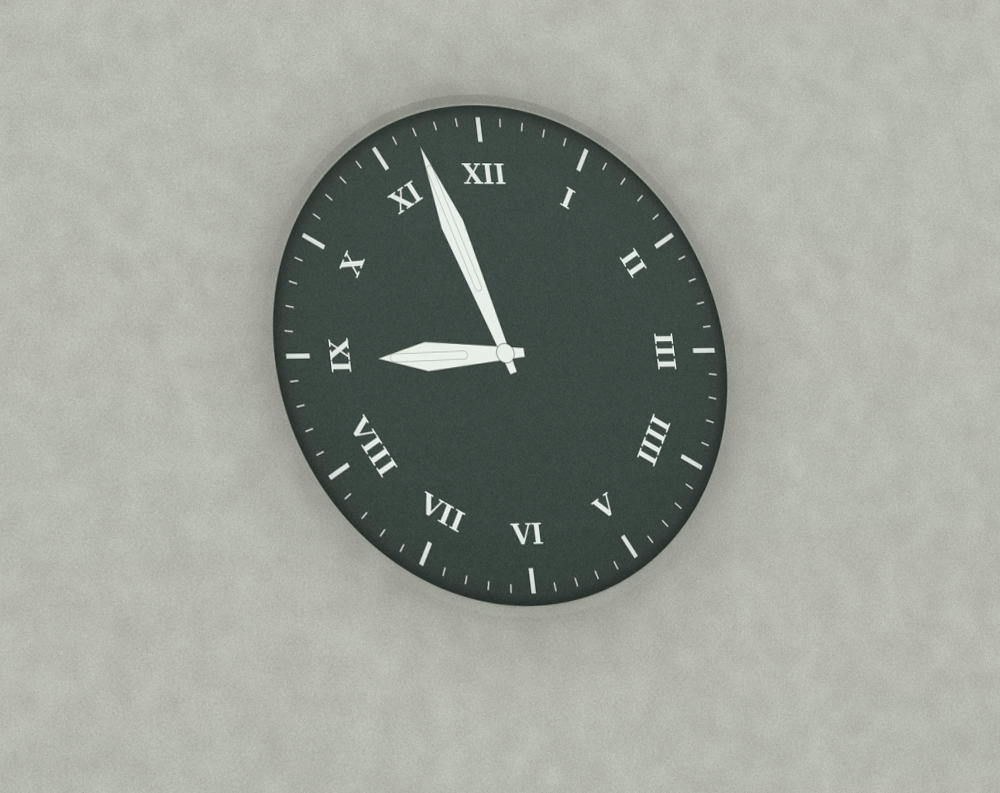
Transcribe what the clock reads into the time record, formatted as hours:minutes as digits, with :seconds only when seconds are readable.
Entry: 8:57
